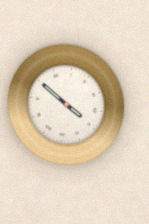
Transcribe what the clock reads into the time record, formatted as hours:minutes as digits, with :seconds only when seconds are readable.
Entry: 4:55
